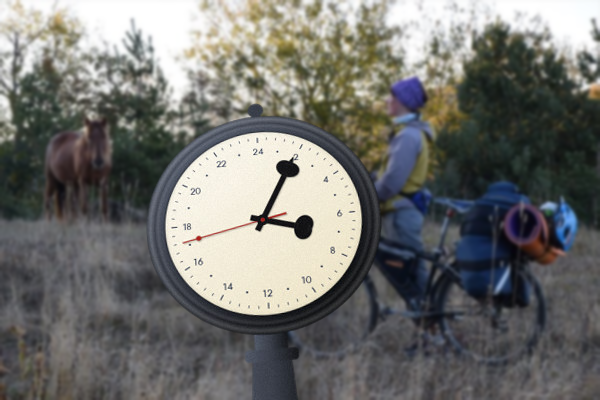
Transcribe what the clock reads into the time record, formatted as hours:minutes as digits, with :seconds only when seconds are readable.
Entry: 7:04:43
